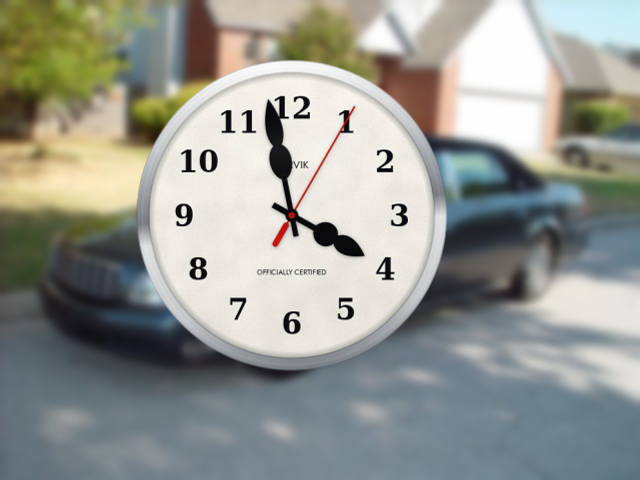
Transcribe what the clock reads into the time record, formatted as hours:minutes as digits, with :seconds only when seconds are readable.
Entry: 3:58:05
